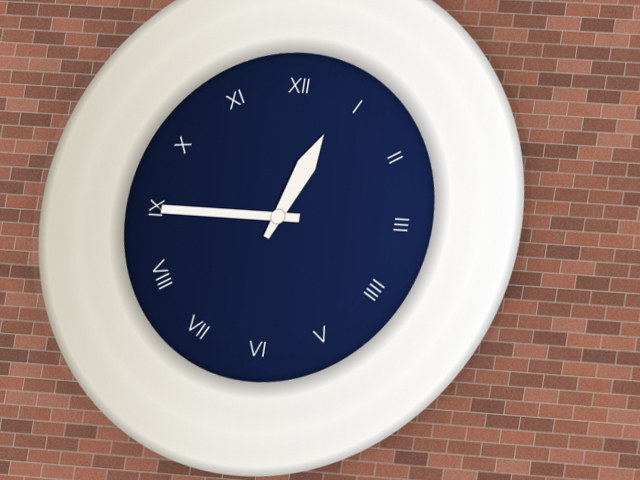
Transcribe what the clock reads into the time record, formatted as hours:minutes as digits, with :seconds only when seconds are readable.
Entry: 12:45
